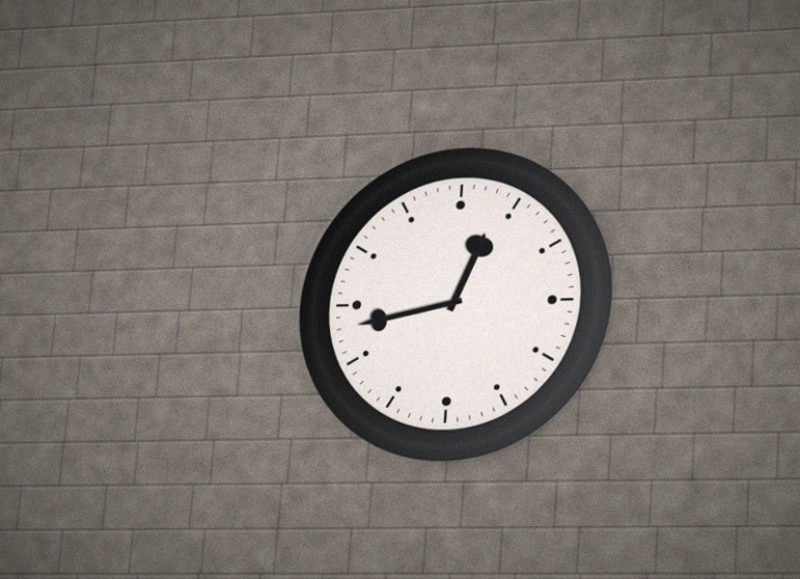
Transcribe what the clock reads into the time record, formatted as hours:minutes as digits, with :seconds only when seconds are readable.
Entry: 12:43
